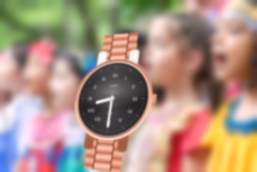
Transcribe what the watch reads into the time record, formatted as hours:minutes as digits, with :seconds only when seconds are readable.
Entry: 8:30
